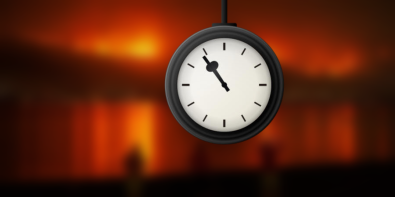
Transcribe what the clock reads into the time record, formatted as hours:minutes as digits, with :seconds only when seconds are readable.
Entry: 10:54
